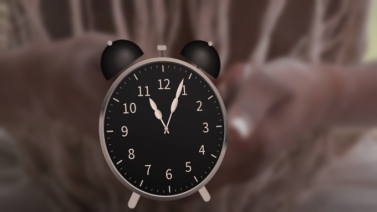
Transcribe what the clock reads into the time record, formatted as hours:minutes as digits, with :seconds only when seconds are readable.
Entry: 11:04
